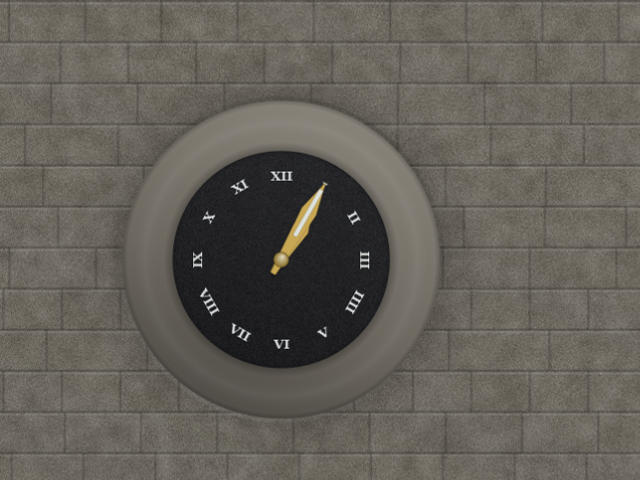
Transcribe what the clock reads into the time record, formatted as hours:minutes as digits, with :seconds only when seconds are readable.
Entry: 1:05
